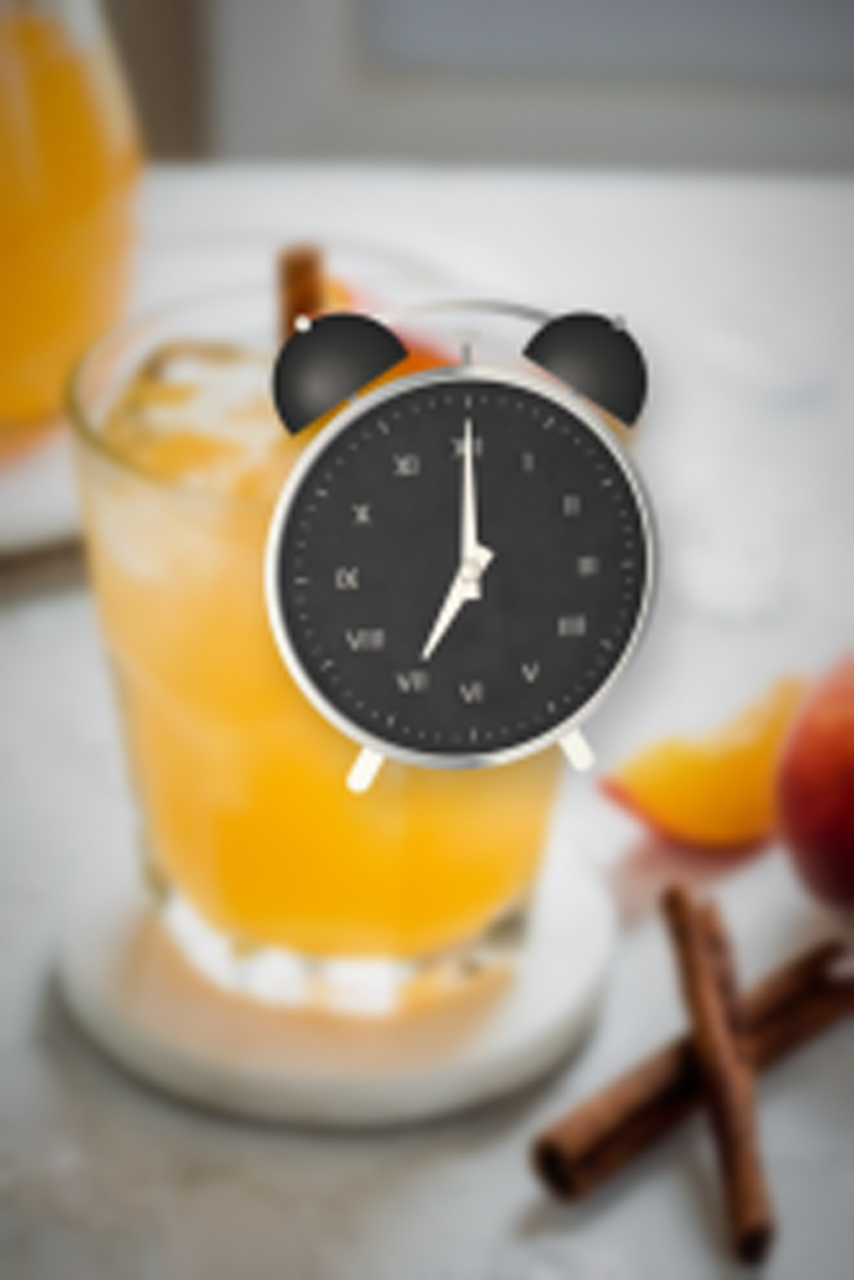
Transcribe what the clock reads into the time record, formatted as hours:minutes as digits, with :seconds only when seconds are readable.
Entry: 7:00
